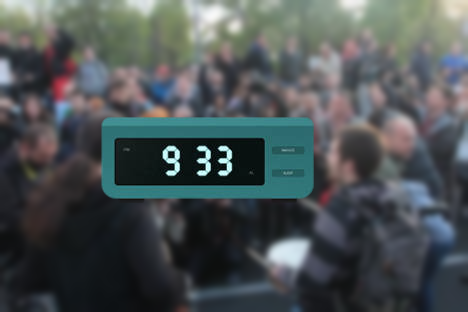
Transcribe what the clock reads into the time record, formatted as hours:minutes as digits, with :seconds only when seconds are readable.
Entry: 9:33
